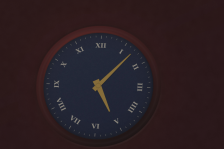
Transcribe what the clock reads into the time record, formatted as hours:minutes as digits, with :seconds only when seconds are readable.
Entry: 5:07
